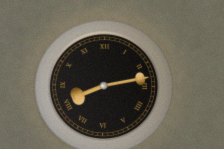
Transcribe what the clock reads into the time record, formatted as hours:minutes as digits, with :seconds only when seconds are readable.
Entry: 8:13
